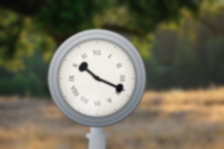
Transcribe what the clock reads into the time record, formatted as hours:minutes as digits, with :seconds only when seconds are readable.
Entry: 10:19
